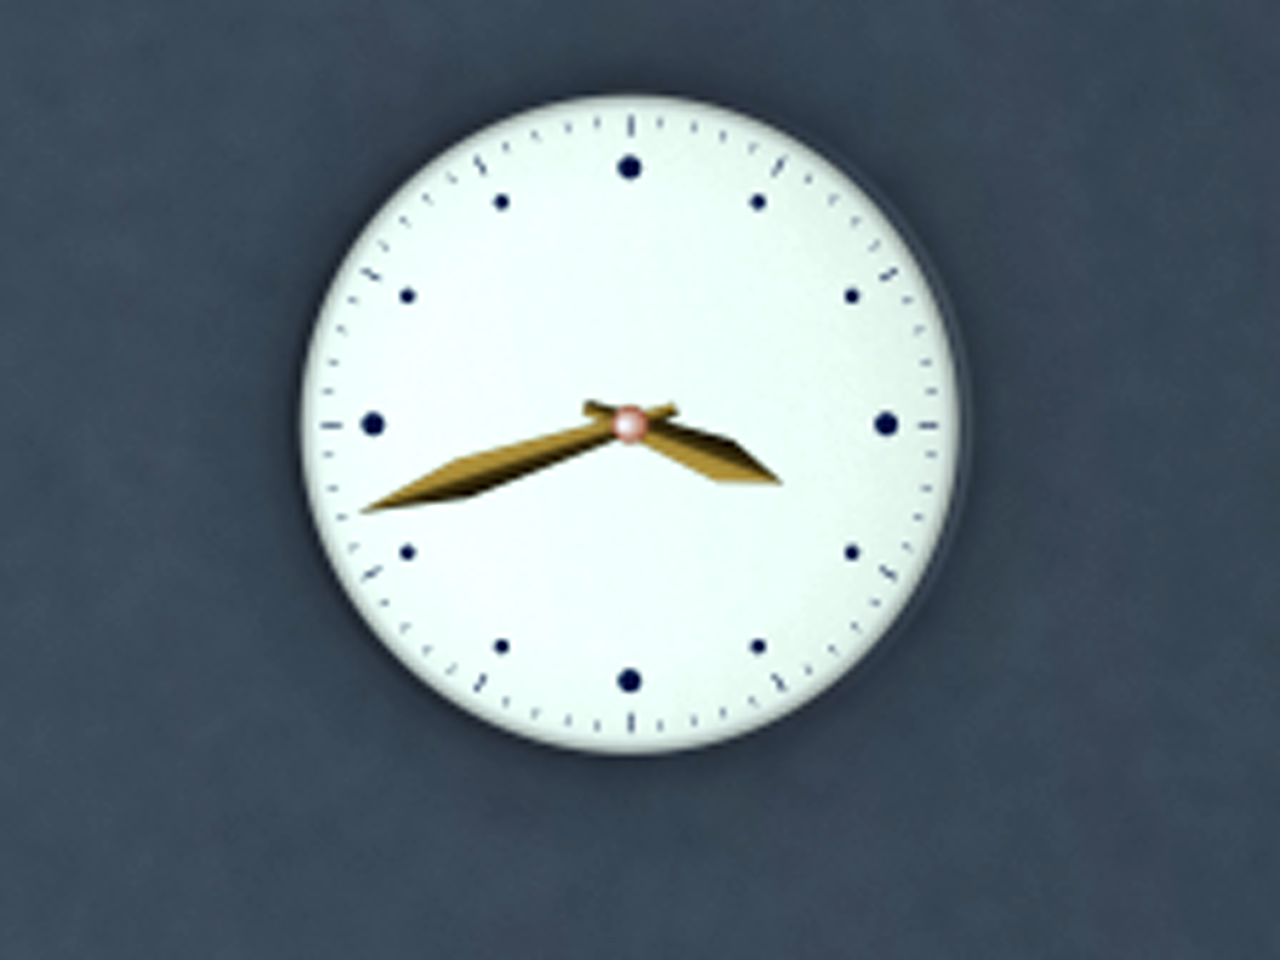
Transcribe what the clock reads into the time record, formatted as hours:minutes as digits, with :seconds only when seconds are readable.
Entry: 3:42
